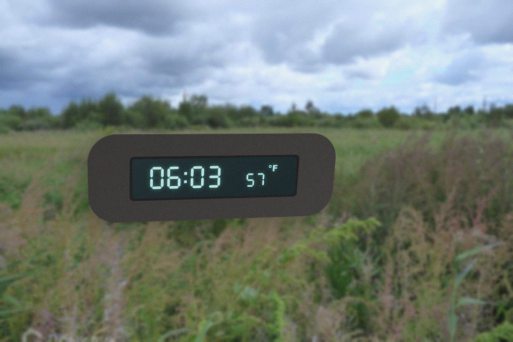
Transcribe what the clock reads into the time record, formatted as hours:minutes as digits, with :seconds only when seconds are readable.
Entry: 6:03
